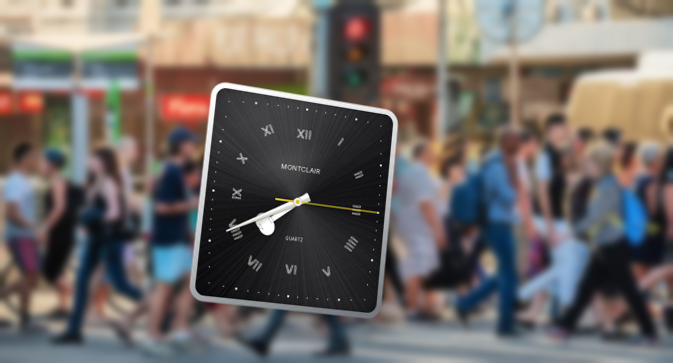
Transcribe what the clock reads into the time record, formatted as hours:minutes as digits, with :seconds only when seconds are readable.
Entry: 7:40:15
